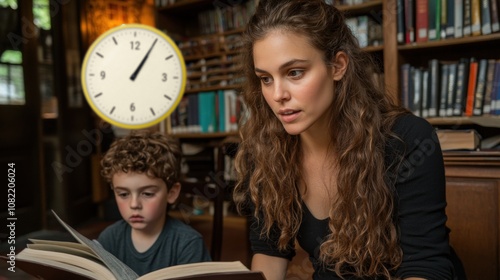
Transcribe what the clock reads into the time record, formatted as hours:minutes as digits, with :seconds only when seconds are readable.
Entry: 1:05
